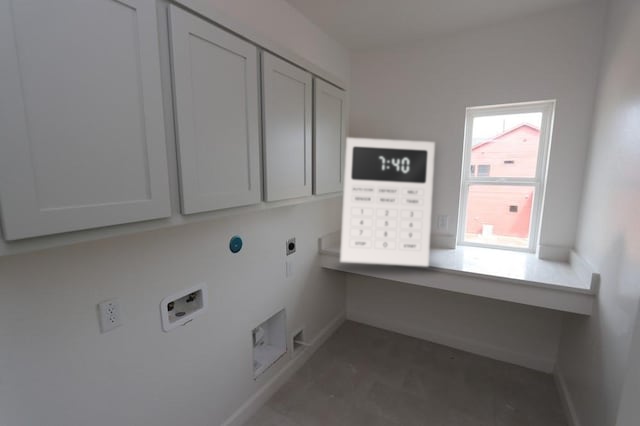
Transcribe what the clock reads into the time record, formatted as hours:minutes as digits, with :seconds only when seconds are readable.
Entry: 7:40
